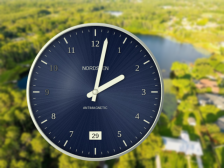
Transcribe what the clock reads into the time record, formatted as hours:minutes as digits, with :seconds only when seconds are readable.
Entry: 2:02
